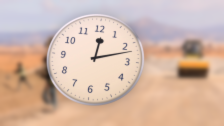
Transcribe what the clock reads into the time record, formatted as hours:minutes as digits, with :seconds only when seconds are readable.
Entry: 12:12
